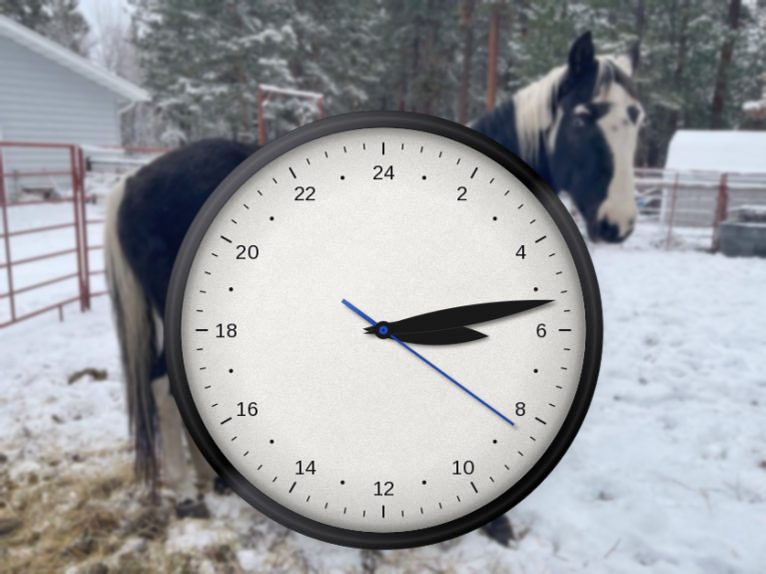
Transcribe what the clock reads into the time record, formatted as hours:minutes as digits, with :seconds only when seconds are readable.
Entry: 6:13:21
